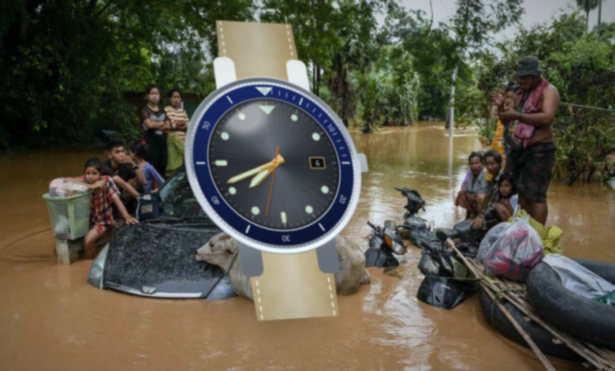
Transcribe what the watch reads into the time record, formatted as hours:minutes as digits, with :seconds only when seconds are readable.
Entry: 7:41:33
